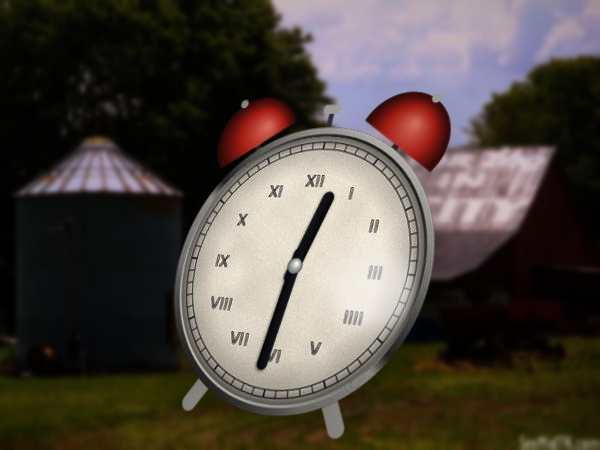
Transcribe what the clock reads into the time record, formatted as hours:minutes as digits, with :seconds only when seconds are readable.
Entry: 12:31
